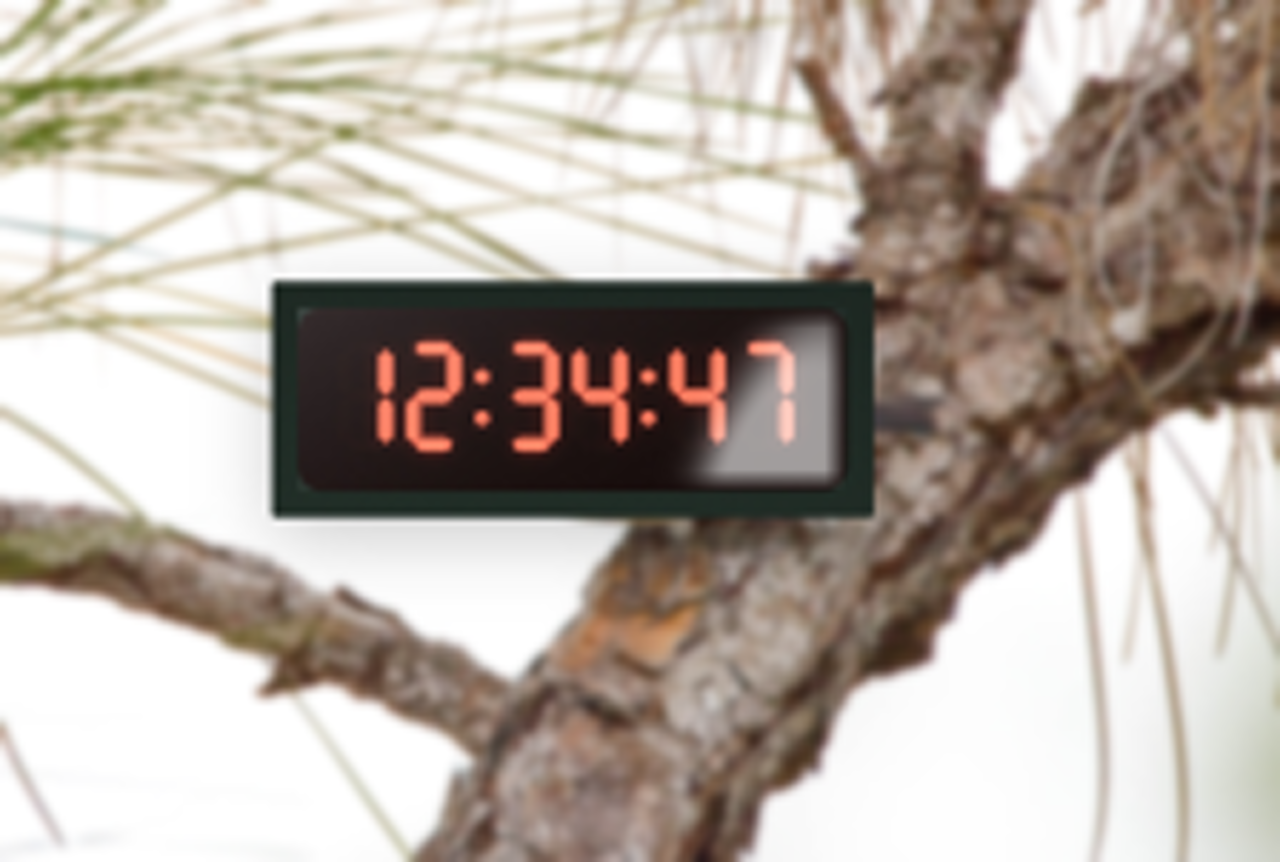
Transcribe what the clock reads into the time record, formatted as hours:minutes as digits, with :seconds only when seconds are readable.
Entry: 12:34:47
